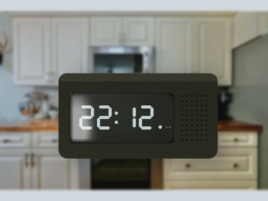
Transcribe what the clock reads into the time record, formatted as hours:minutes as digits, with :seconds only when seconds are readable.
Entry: 22:12
